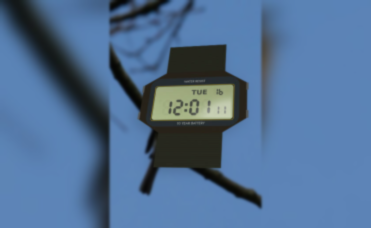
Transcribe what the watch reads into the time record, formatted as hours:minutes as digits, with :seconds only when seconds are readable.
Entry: 12:01:11
